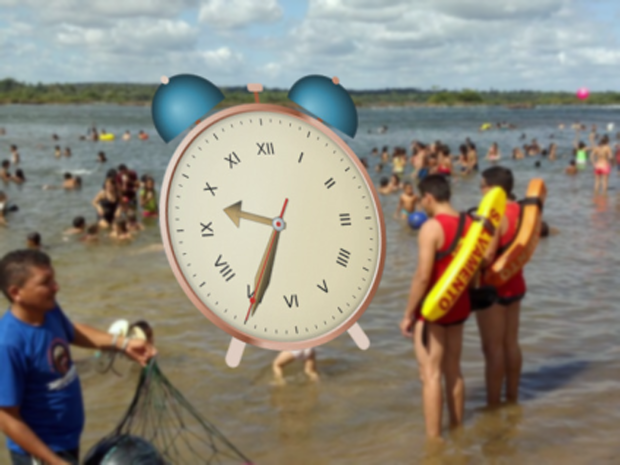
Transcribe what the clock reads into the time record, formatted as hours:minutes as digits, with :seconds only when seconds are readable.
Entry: 9:34:35
